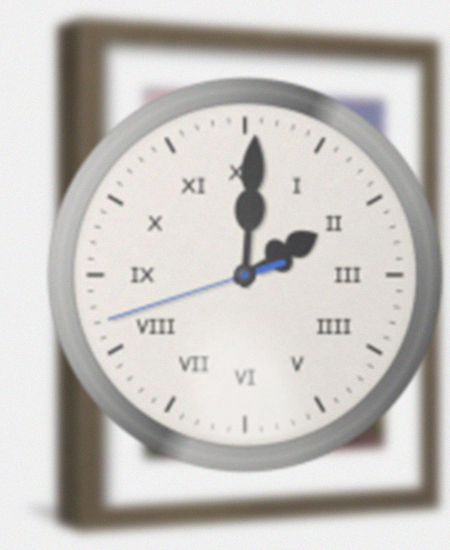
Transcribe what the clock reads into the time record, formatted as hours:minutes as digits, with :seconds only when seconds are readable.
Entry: 2:00:42
